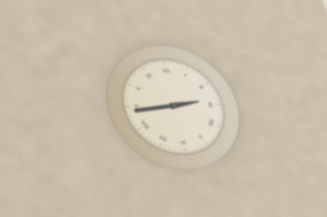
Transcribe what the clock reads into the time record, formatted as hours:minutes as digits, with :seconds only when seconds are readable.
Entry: 2:44
